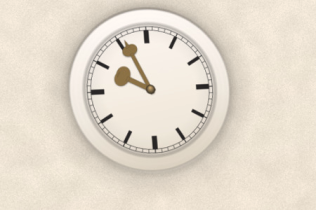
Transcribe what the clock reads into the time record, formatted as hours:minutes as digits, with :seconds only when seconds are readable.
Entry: 9:56
